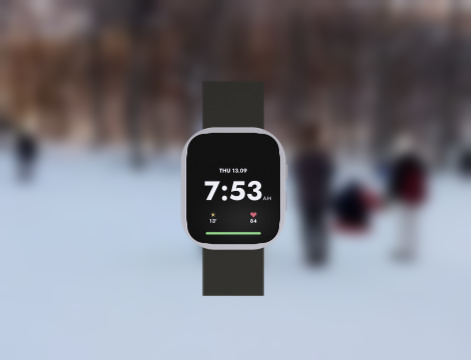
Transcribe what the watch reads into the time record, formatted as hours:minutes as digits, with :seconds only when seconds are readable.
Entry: 7:53
